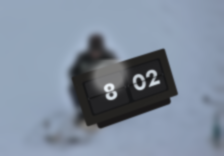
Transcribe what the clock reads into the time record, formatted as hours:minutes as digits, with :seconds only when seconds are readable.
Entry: 8:02
